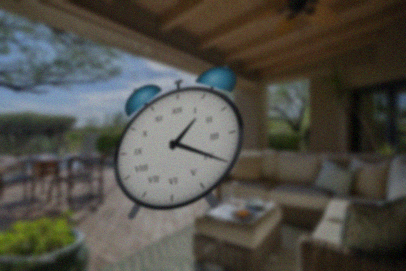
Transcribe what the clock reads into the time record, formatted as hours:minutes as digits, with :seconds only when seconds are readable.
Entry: 1:20
